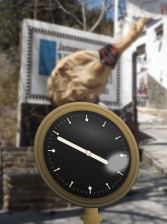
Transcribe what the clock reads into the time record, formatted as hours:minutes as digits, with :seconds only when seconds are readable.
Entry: 3:49
